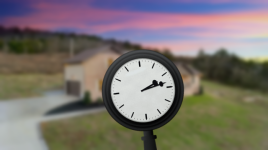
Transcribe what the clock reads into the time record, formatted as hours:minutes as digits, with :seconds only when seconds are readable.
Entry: 2:13
